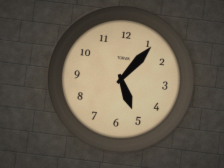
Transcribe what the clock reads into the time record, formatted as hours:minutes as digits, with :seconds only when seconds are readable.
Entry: 5:06
